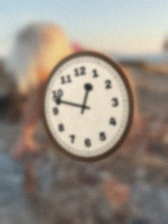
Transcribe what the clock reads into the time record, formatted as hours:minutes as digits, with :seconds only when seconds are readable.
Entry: 12:48
